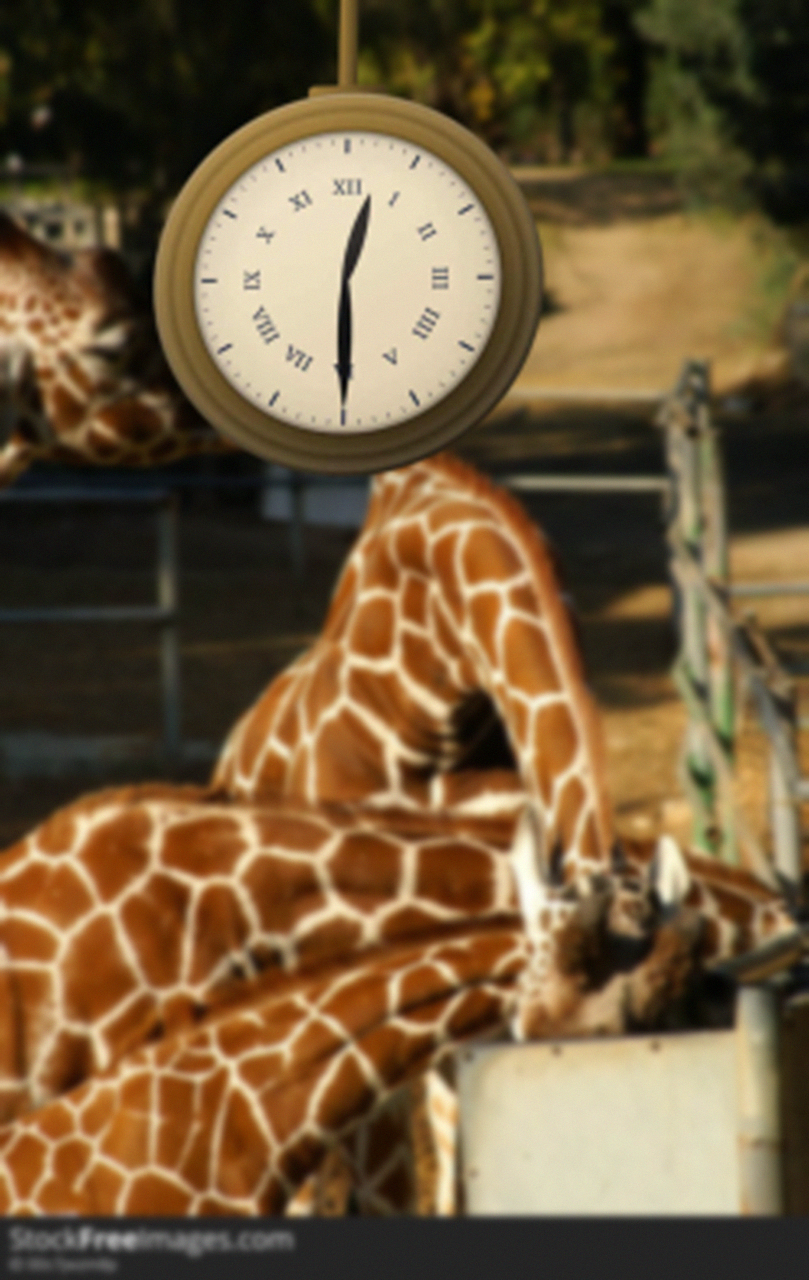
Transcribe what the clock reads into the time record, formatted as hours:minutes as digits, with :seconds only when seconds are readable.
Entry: 12:30
